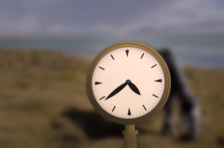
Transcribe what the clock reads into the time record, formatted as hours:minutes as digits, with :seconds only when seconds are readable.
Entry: 4:39
